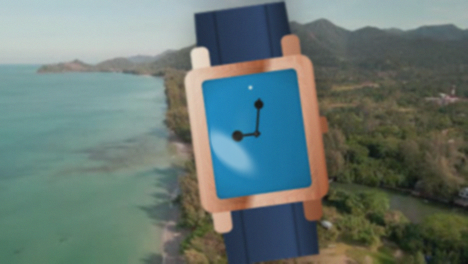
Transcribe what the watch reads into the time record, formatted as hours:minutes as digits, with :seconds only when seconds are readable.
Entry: 9:02
